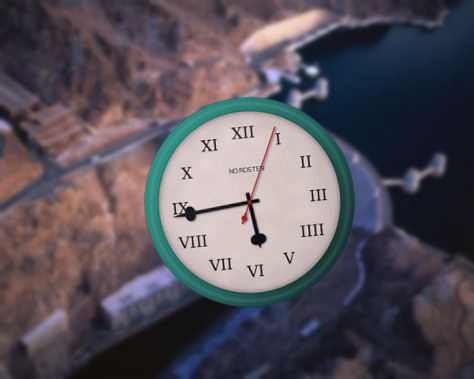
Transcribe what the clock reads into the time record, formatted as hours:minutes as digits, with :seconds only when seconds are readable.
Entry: 5:44:04
